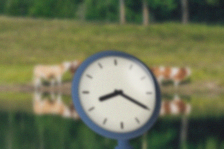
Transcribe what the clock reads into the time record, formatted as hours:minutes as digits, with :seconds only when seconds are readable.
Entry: 8:20
